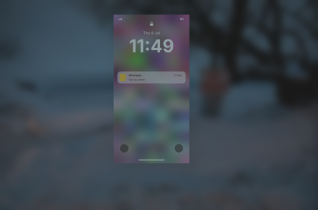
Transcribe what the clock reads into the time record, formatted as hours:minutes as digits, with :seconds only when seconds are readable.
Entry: 11:49
